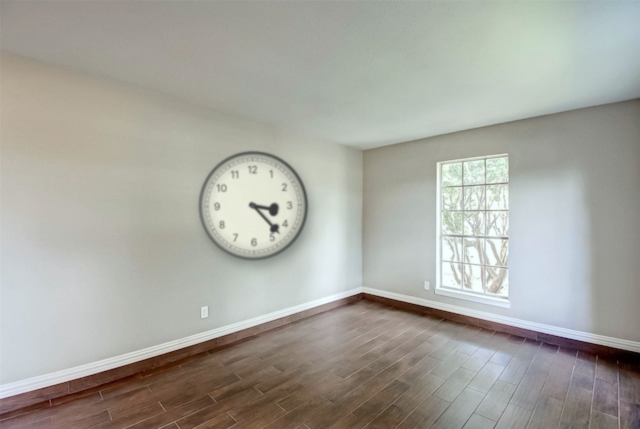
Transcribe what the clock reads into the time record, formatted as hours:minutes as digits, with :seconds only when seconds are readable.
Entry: 3:23
